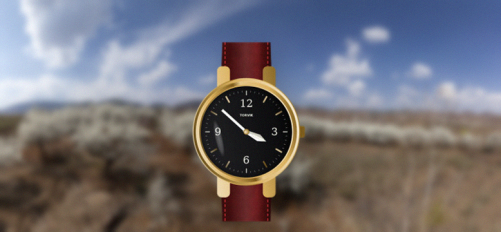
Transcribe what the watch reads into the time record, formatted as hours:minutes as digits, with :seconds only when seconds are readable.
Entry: 3:52
